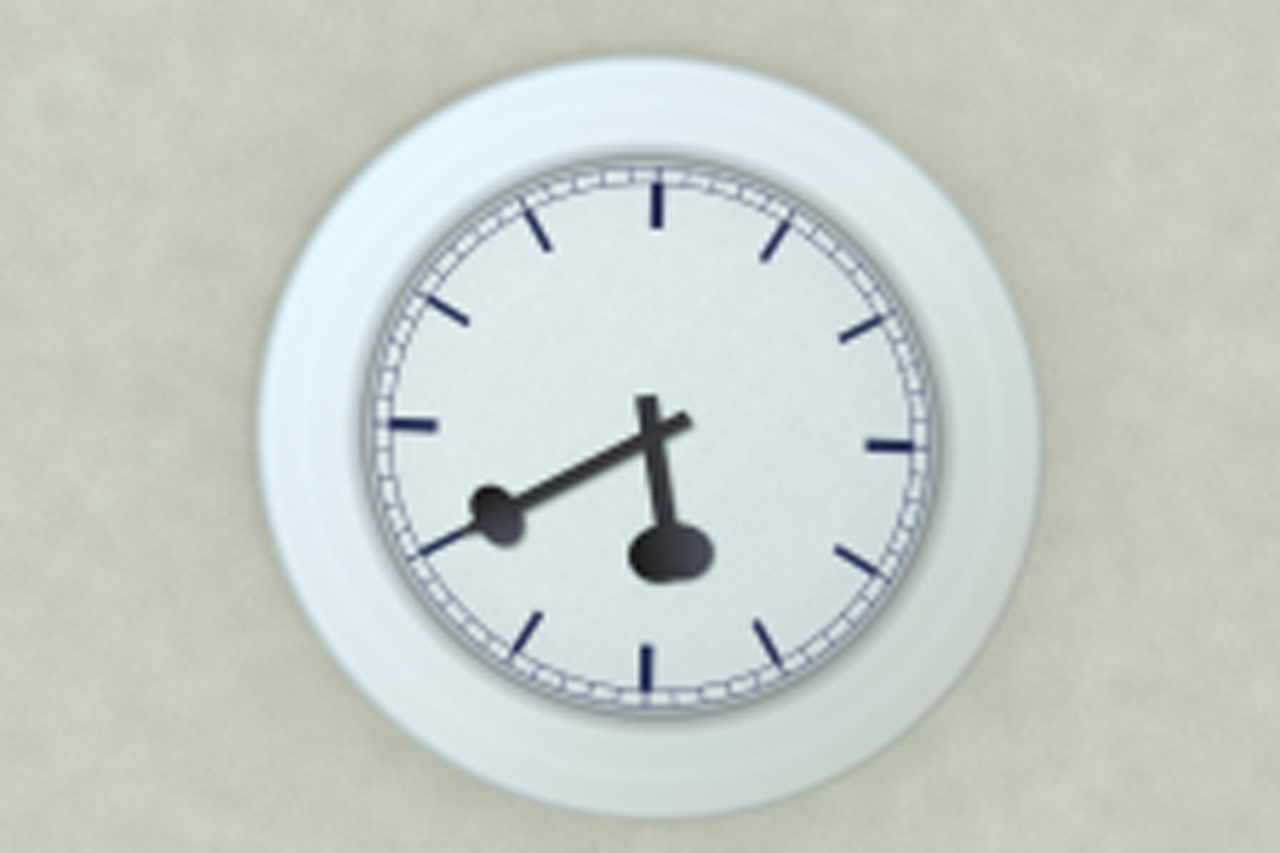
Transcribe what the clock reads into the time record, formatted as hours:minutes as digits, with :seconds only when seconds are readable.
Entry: 5:40
